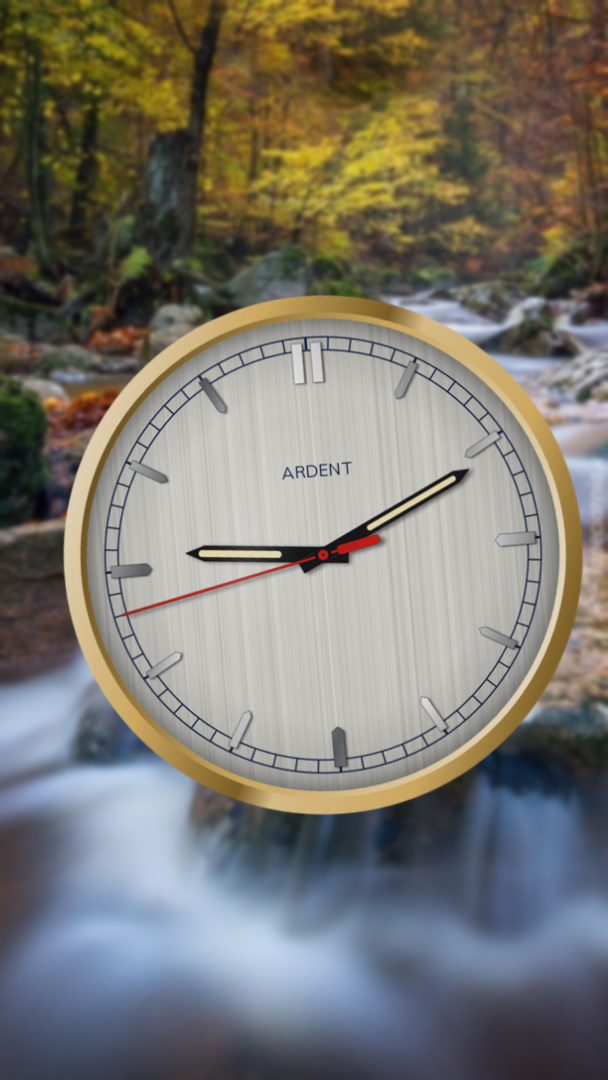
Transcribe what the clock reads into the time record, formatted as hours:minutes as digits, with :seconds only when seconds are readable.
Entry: 9:10:43
